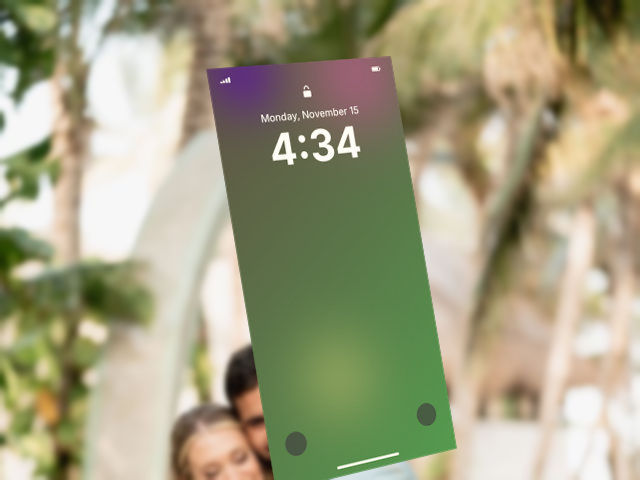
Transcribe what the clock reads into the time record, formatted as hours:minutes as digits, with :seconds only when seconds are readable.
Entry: 4:34
